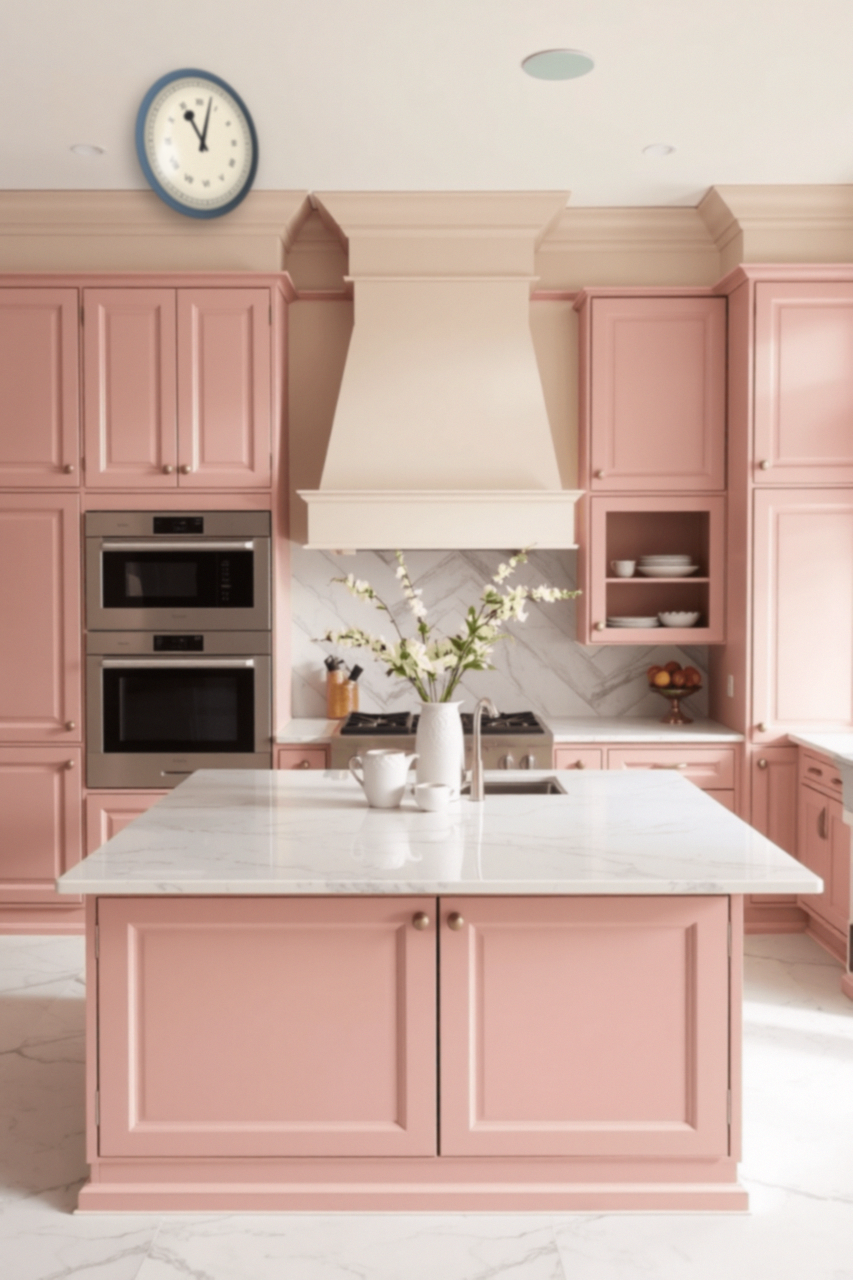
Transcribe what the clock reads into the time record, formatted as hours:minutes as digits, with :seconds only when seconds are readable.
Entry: 11:03
